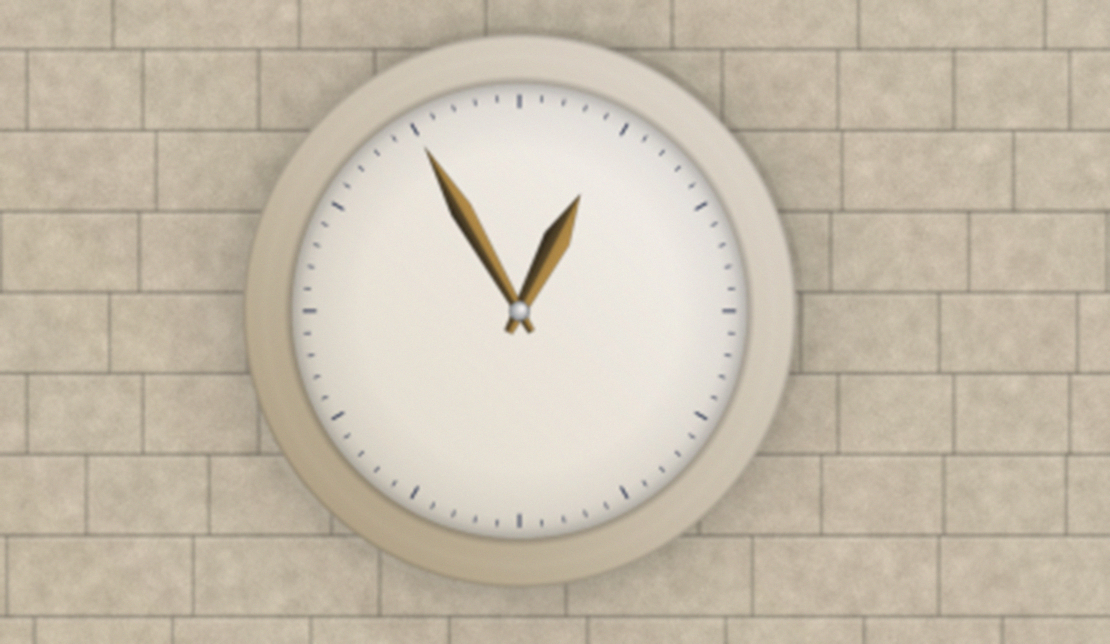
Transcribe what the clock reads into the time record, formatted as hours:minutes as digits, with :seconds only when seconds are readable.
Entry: 12:55
